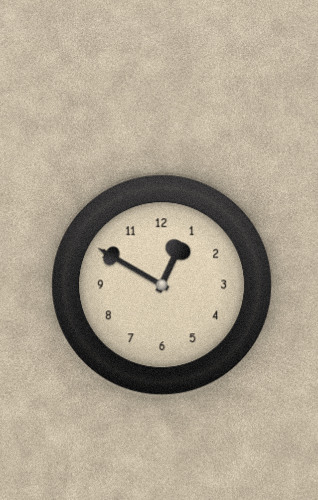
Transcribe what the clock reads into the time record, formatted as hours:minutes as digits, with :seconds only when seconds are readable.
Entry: 12:50
